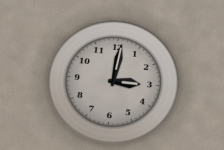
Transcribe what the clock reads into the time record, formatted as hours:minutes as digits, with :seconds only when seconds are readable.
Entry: 3:01
